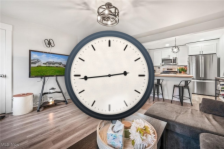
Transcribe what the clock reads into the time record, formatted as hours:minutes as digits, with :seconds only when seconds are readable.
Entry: 2:44
